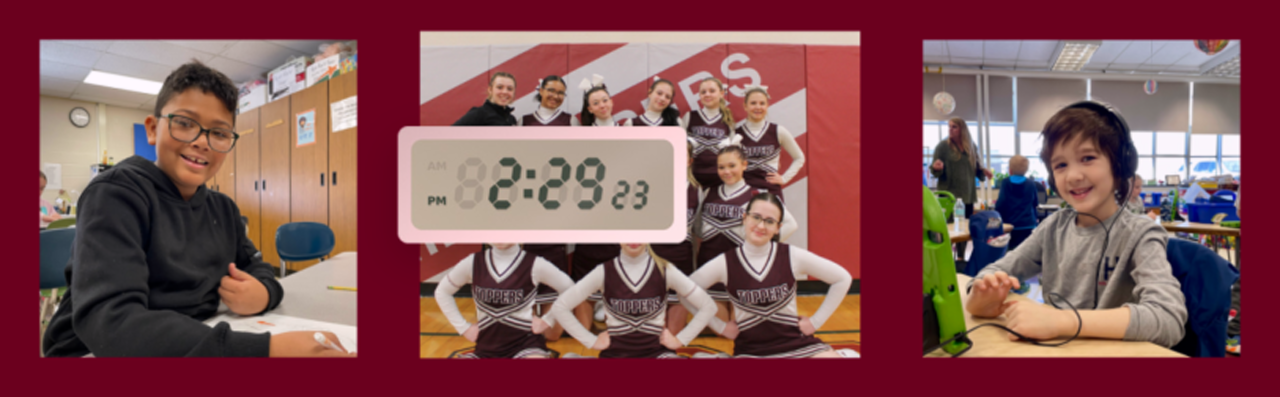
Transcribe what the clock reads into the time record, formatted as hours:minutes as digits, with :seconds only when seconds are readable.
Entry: 2:29:23
